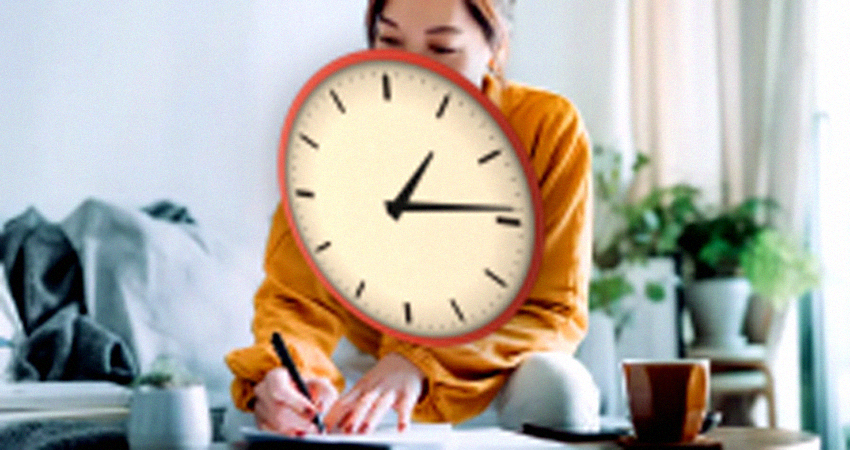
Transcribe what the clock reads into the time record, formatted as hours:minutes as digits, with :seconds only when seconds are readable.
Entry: 1:14
